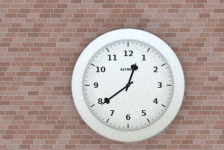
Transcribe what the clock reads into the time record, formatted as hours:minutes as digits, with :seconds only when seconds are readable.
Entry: 12:39
